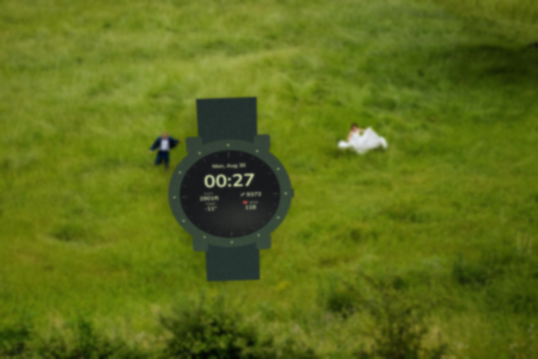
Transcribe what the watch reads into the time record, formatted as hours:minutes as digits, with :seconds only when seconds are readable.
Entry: 0:27
